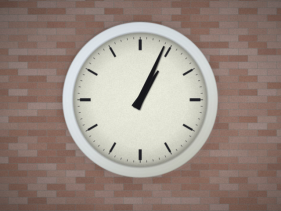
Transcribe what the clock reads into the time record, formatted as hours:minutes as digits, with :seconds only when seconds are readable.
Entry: 1:04
